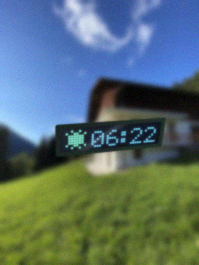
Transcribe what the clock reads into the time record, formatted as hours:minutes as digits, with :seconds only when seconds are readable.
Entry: 6:22
